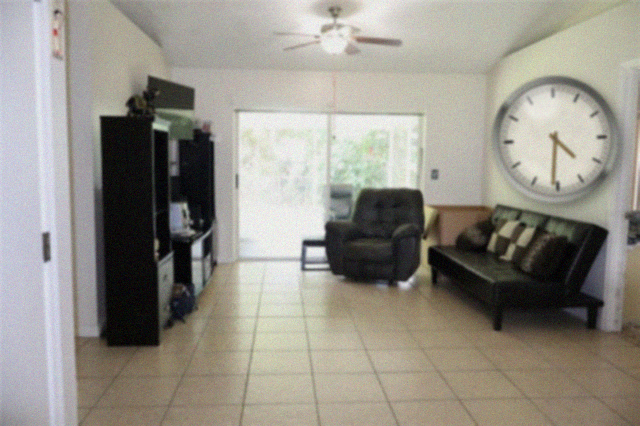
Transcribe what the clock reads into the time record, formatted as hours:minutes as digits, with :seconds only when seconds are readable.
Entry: 4:31
